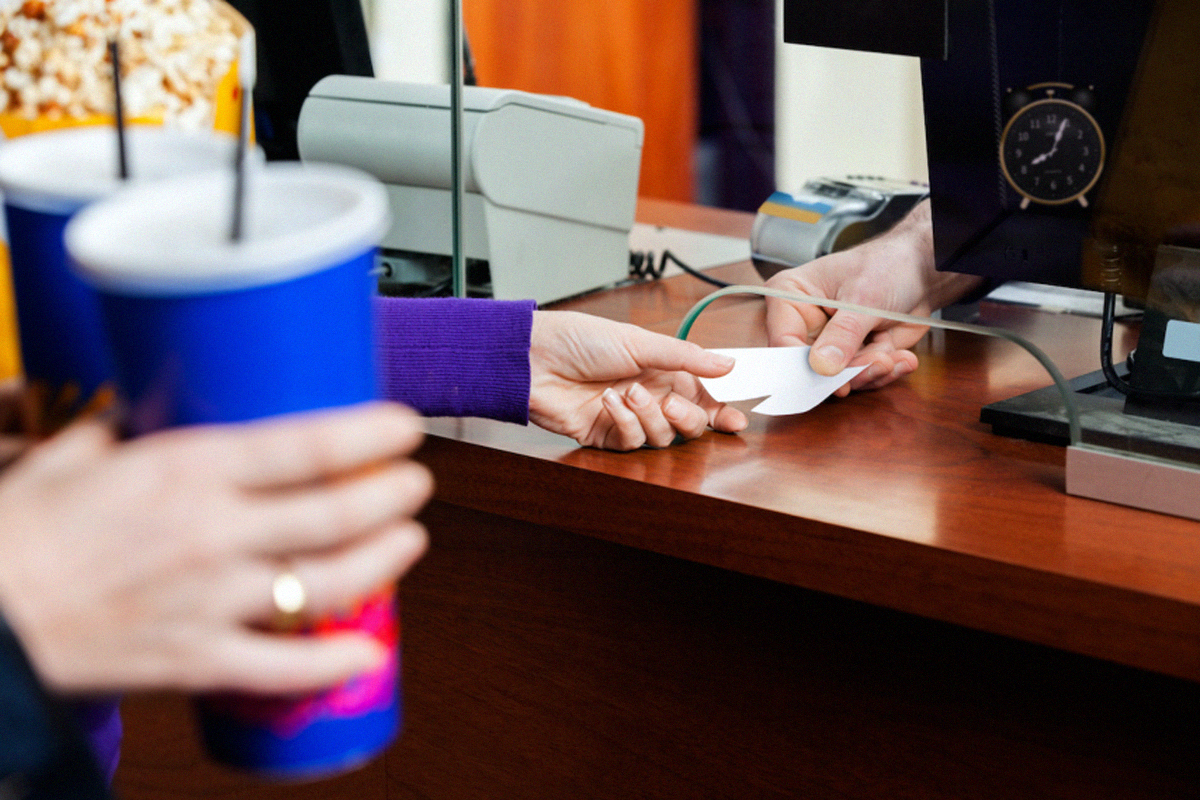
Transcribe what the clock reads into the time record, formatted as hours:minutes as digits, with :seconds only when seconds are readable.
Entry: 8:04
